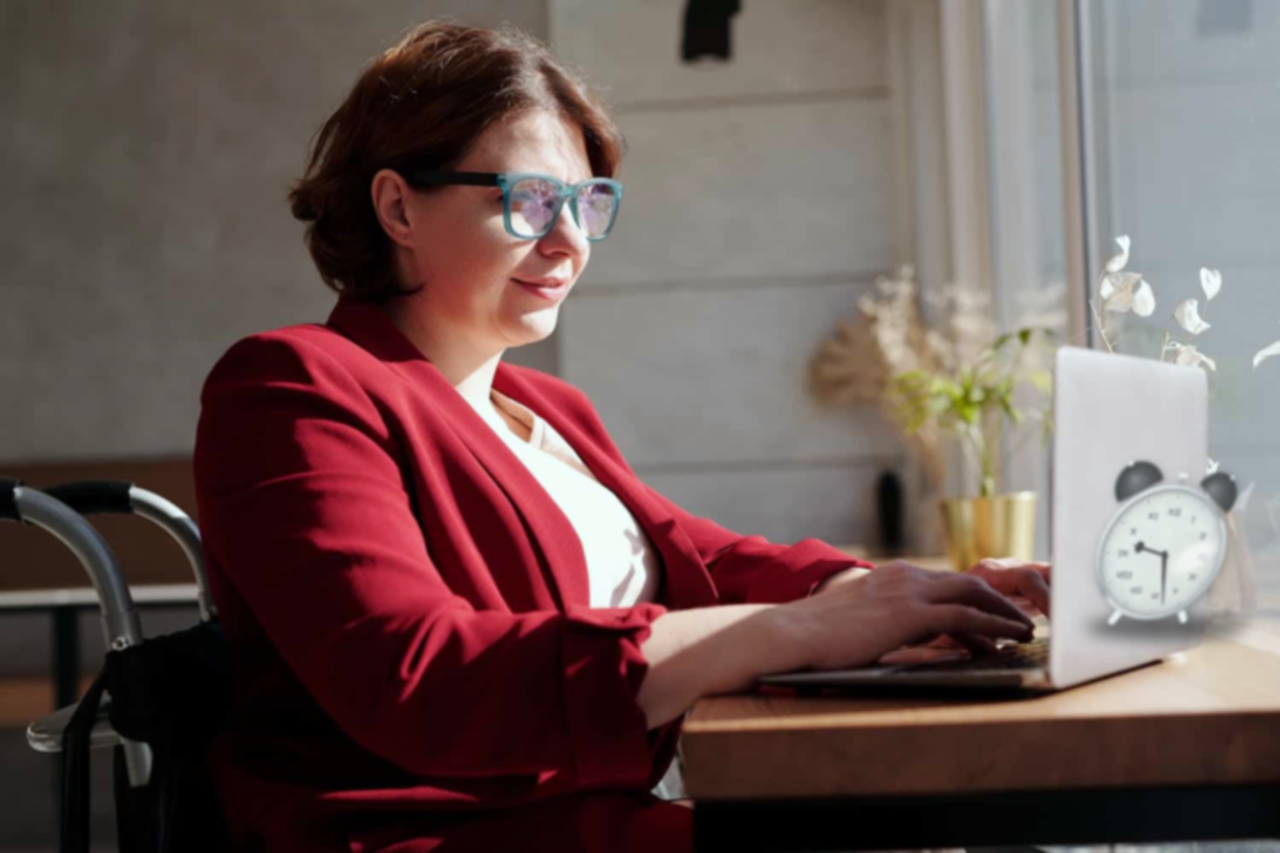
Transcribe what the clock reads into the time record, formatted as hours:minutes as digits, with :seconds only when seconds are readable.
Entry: 9:28
